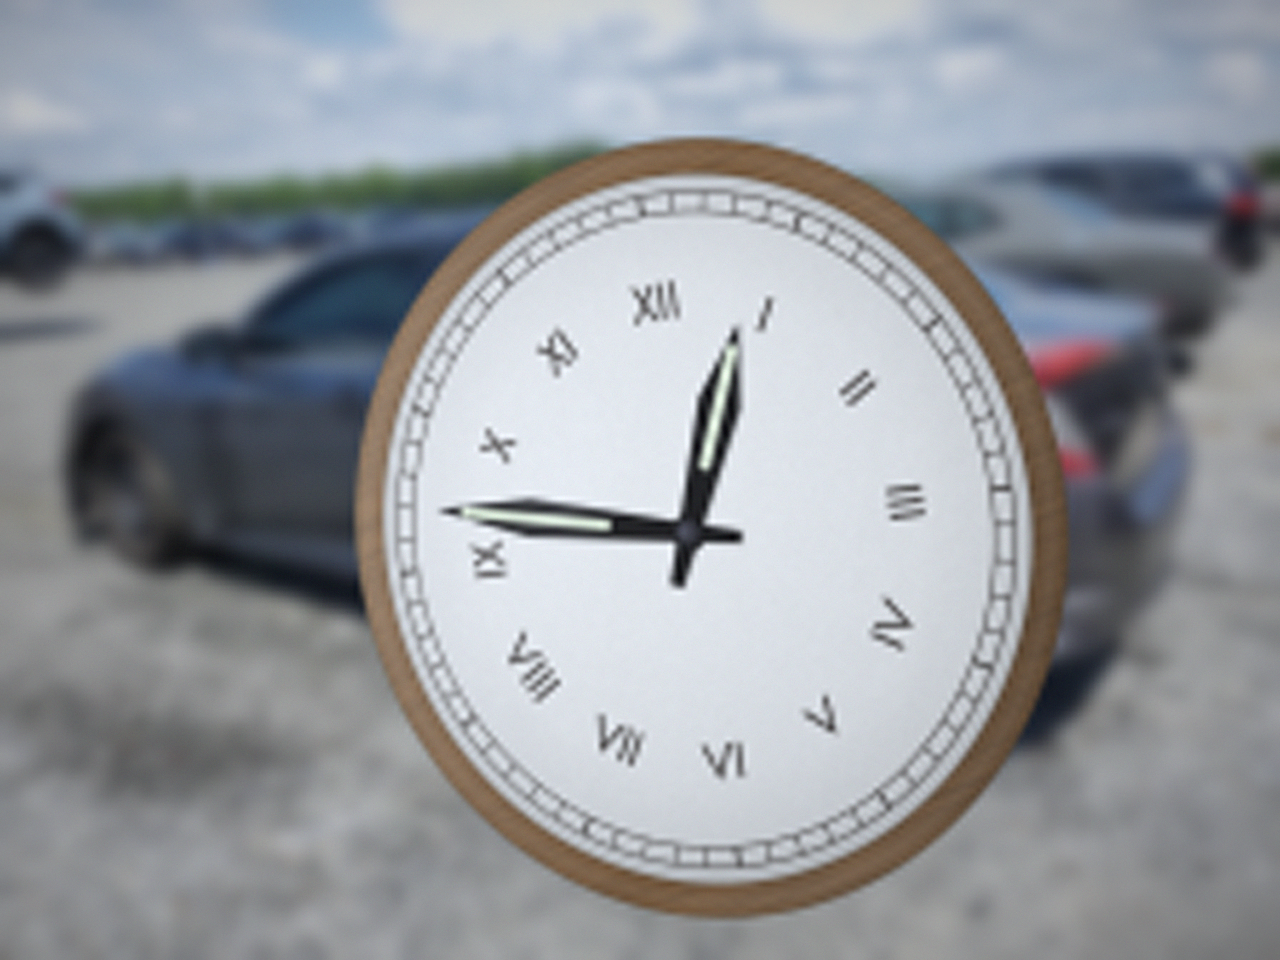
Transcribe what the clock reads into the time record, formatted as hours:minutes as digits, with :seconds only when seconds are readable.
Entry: 12:47
